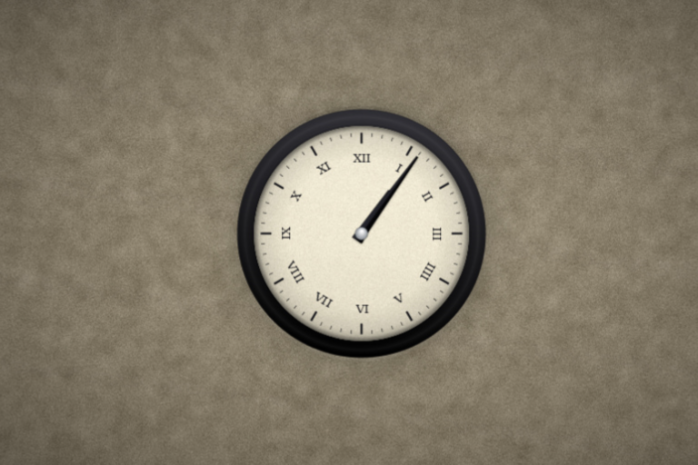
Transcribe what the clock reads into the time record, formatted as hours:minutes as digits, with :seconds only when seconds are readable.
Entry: 1:06
